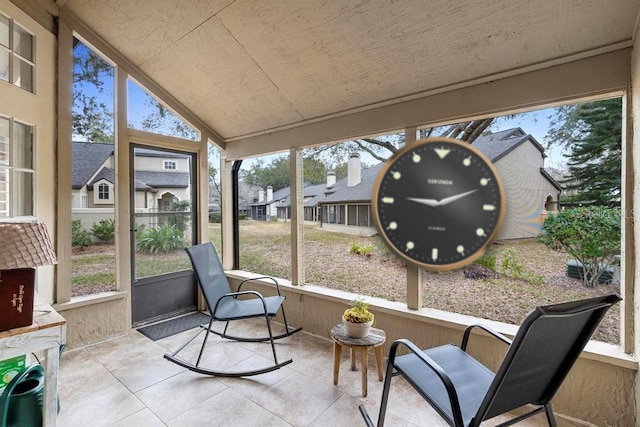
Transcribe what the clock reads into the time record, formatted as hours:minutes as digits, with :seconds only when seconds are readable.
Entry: 9:11
